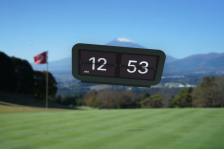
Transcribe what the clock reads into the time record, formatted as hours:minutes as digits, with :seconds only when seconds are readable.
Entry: 12:53
